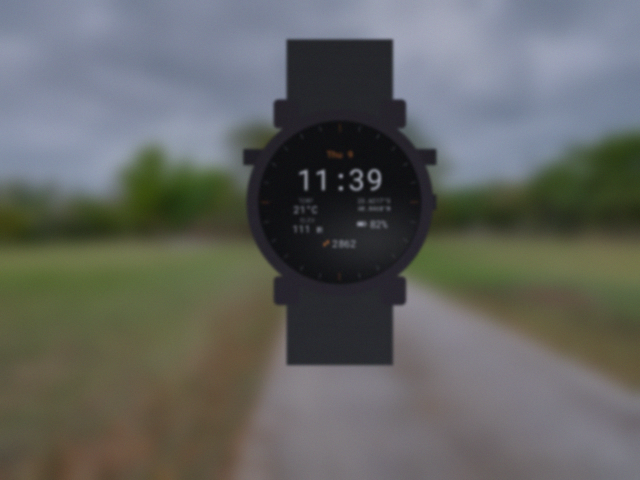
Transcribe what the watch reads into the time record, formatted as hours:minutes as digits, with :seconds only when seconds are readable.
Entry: 11:39
